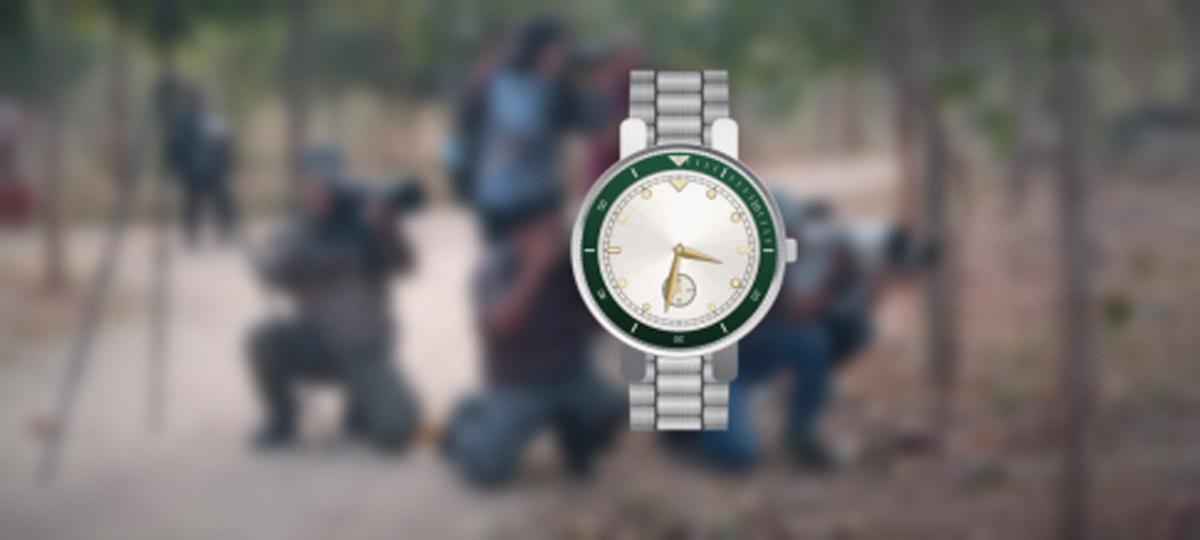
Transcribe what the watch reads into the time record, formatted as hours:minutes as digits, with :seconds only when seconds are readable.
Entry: 3:32
